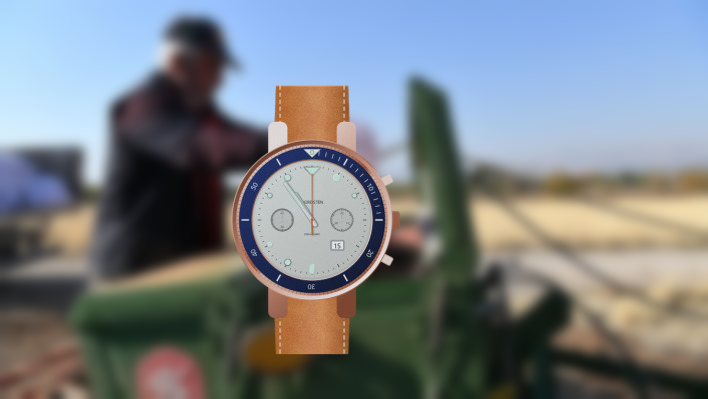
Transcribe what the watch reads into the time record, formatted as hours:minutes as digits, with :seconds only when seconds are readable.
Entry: 10:54
